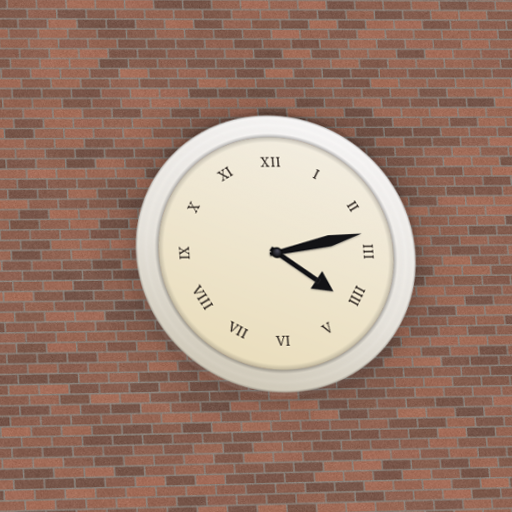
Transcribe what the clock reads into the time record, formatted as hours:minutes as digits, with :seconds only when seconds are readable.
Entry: 4:13
